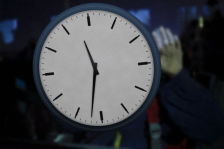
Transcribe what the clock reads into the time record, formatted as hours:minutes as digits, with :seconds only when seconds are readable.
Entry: 11:32
